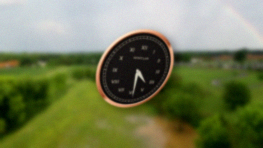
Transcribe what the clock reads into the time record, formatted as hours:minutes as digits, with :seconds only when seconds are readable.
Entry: 4:29
